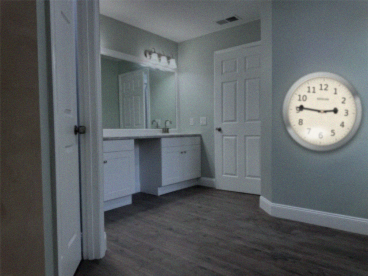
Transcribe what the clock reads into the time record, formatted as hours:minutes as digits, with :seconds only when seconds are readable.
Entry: 2:46
